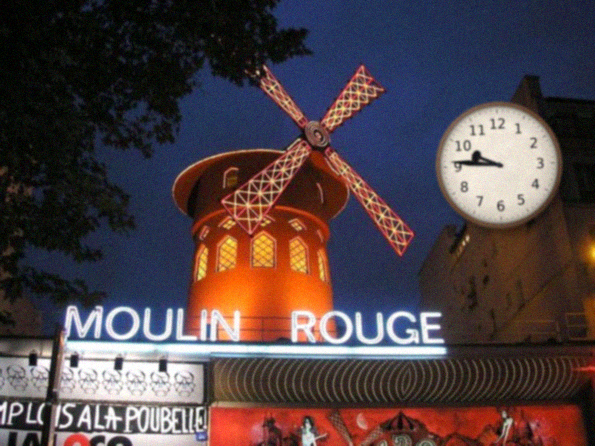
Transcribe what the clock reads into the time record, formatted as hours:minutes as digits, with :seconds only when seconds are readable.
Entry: 9:46
